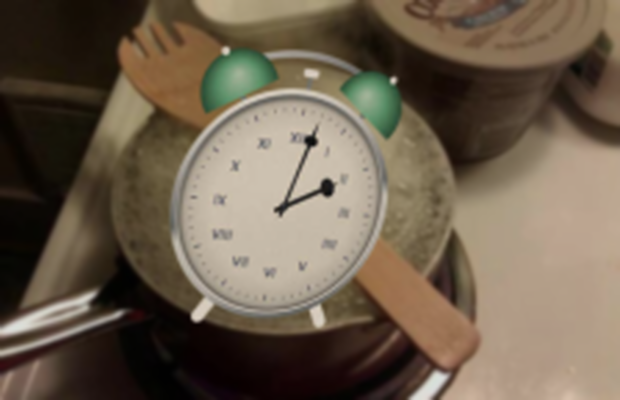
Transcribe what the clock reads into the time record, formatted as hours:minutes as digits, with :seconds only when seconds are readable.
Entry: 2:02
